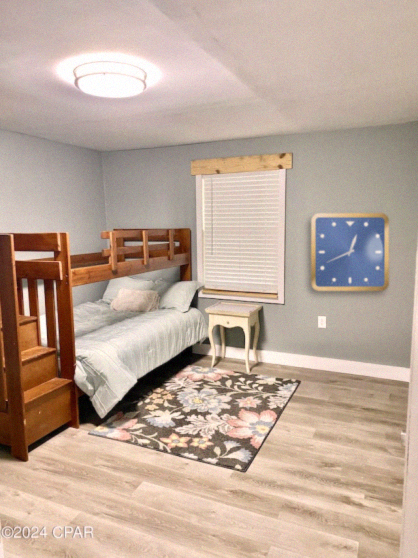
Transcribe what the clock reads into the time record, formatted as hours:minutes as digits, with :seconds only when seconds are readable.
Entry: 12:41
